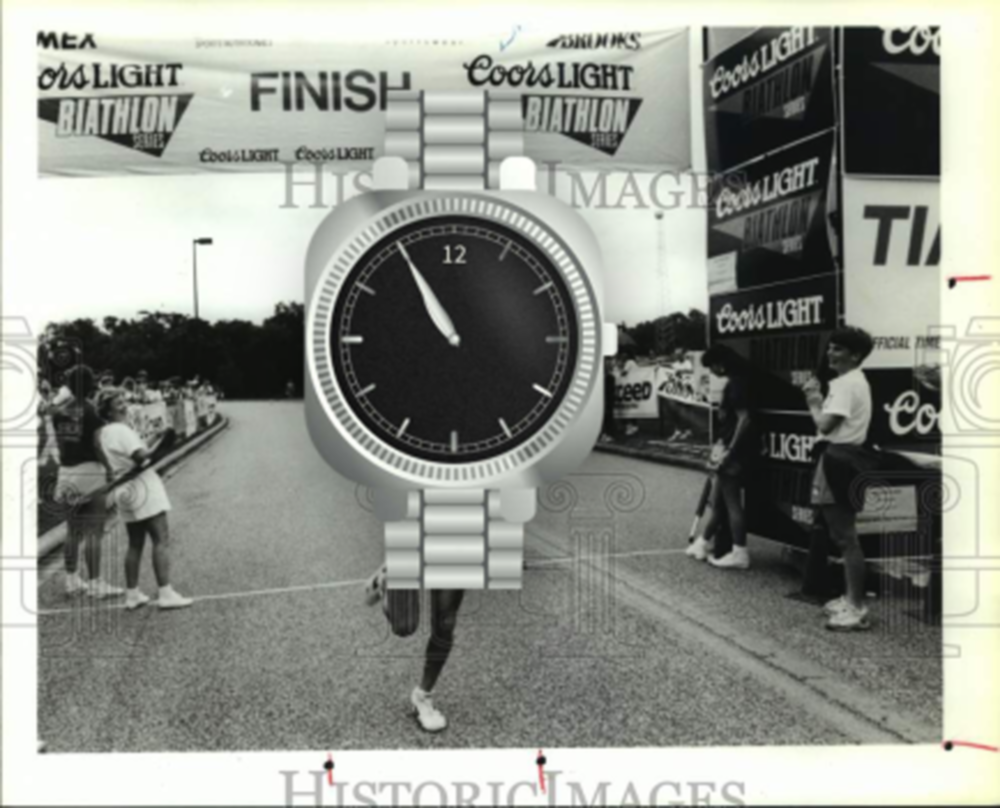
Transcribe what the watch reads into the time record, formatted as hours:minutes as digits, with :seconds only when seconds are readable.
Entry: 10:55
